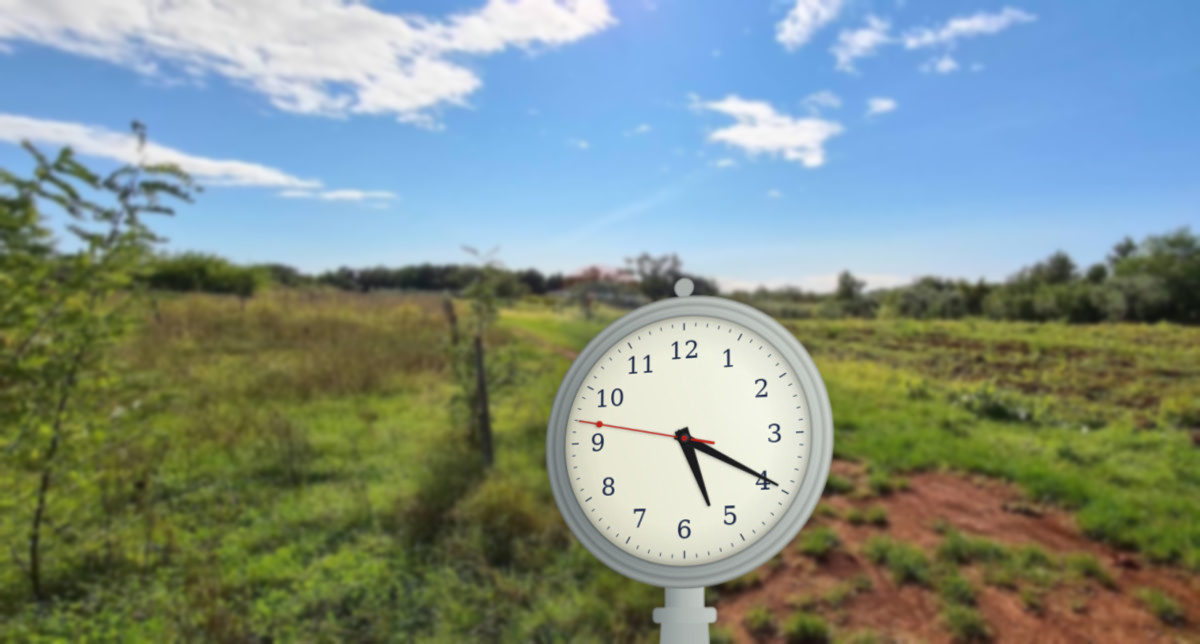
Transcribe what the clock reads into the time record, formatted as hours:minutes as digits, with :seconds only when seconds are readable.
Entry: 5:19:47
